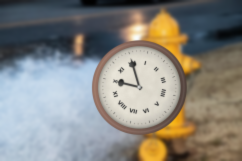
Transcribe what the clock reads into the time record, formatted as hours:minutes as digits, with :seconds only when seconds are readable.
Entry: 10:00
